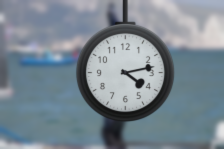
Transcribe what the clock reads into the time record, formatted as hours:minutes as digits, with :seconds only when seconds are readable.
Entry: 4:13
